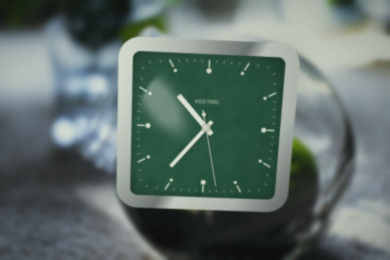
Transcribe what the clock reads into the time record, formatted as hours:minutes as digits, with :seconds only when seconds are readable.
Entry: 10:36:28
